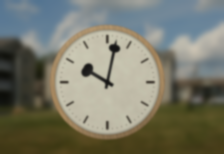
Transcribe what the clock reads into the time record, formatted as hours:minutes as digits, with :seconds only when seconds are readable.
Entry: 10:02
